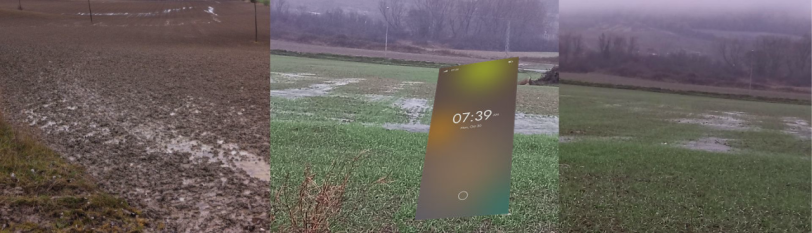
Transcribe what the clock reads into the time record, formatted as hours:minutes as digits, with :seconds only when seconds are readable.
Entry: 7:39
